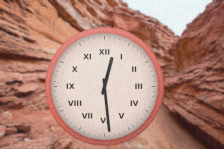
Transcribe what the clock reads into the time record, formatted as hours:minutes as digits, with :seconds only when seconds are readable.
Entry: 12:29
